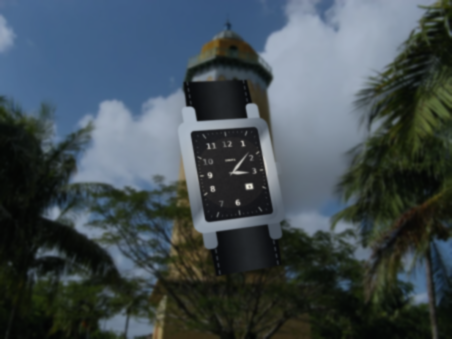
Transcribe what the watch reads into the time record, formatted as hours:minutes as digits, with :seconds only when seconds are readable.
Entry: 3:08
